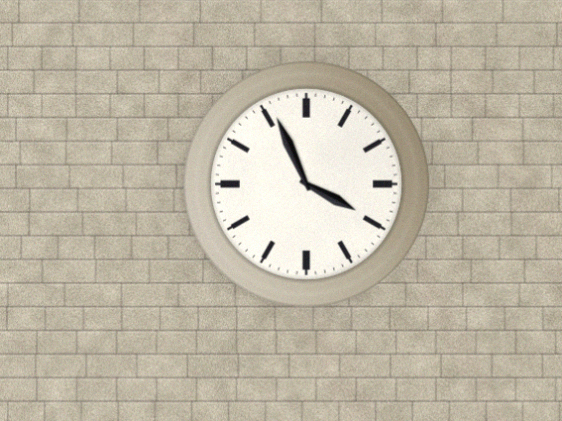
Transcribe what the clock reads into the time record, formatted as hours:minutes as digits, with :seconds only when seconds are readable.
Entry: 3:56
